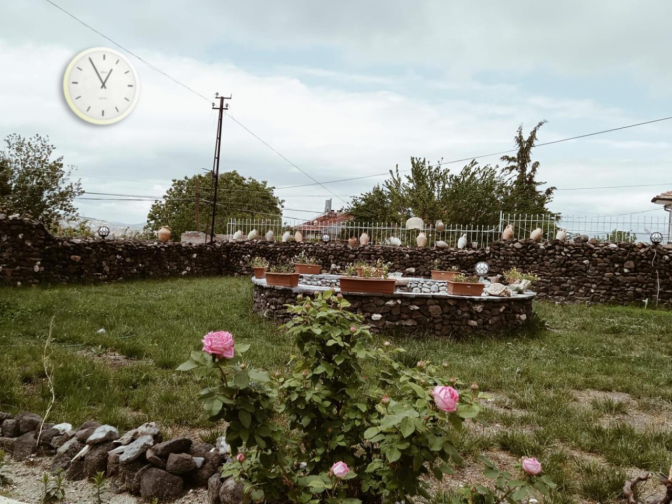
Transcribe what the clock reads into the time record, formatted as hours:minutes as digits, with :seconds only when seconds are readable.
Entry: 12:55
